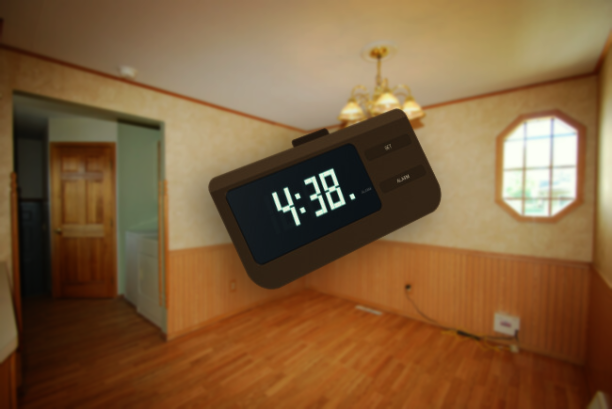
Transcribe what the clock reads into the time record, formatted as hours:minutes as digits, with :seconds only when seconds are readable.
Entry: 4:38
